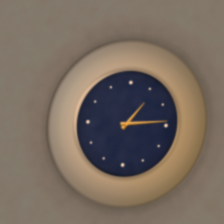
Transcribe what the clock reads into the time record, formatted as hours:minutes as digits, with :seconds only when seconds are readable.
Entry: 1:14
